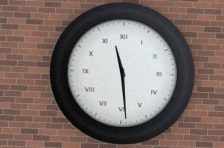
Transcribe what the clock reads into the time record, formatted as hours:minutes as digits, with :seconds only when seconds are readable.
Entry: 11:29
